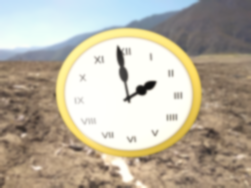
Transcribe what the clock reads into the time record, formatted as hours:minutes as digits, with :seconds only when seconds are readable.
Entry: 1:59
